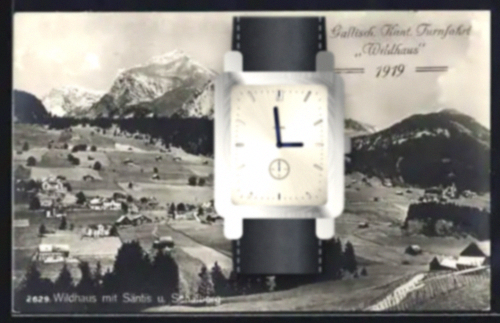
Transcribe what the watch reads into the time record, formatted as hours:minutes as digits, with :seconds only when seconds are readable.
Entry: 2:59
